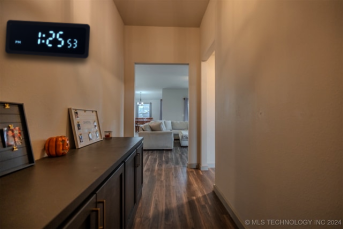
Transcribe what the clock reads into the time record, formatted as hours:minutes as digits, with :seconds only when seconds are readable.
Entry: 1:25:53
